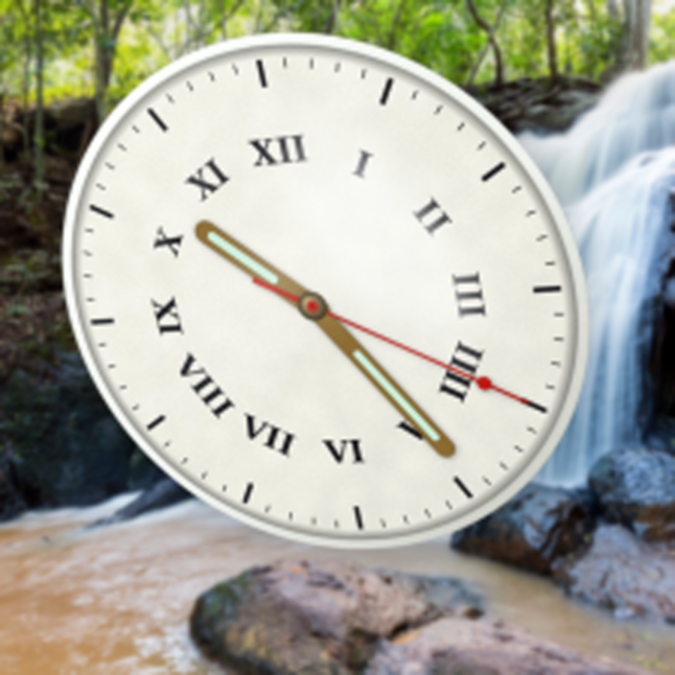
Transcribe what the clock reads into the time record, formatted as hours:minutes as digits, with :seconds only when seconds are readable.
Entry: 10:24:20
